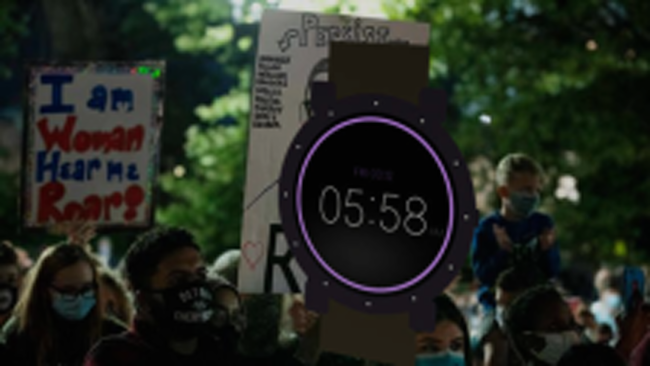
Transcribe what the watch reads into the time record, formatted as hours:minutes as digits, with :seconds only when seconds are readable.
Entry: 5:58
